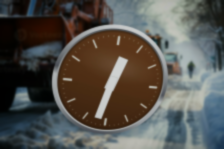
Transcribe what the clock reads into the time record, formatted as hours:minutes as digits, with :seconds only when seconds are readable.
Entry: 12:32
